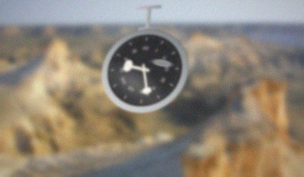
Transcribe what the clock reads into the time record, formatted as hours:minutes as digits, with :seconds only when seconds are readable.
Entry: 9:28
